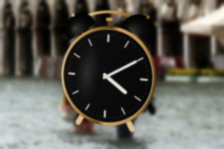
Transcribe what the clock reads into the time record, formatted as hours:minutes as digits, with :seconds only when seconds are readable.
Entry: 4:10
